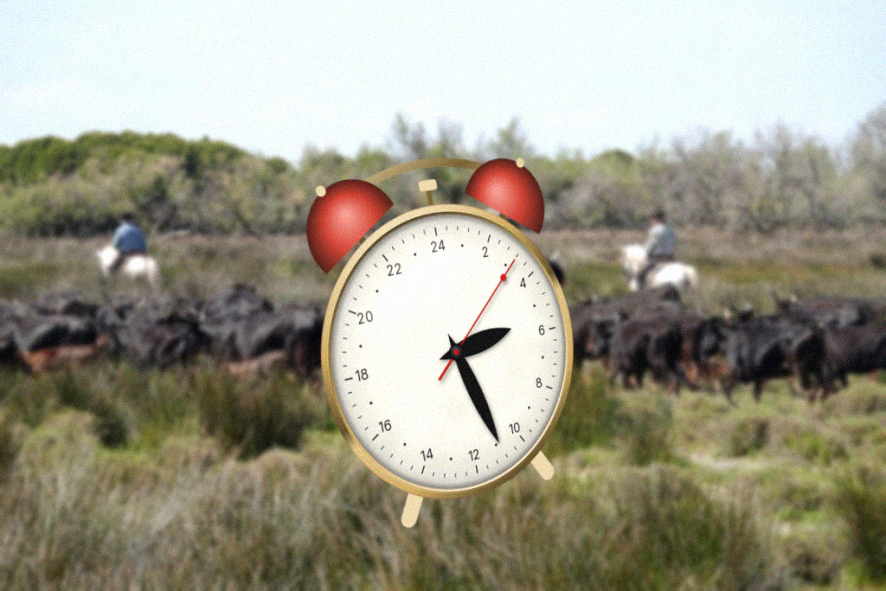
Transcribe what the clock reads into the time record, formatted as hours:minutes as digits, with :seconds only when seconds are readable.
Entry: 5:27:08
